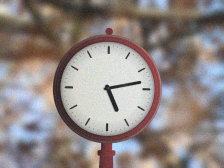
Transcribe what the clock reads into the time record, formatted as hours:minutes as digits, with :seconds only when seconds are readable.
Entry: 5:13
